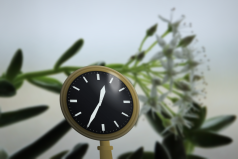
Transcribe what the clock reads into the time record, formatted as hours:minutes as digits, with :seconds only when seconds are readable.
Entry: 12:35
